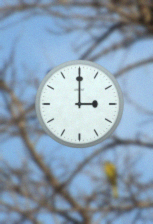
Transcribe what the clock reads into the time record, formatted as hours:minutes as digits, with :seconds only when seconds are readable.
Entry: 3:00
